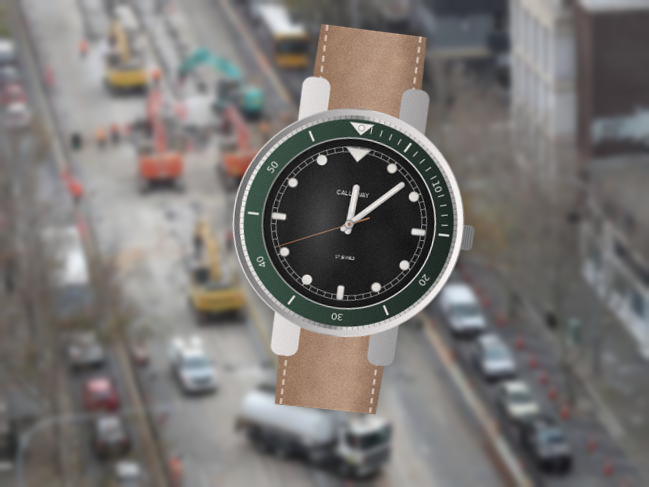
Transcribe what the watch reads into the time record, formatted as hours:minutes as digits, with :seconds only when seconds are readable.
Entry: 12:07:41
